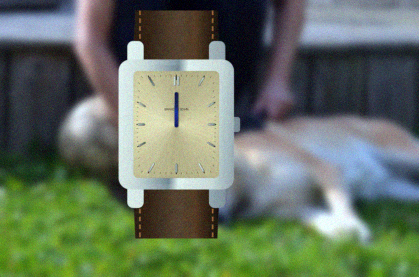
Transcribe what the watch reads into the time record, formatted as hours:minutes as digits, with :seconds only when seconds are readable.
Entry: 12:00
